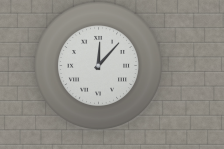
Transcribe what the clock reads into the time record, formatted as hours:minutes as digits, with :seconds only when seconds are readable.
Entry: 12:07
